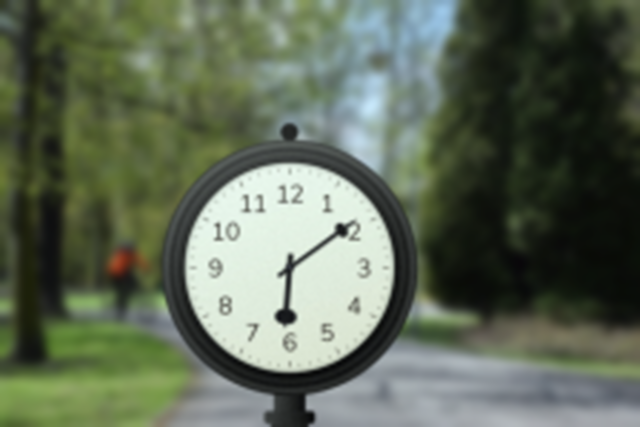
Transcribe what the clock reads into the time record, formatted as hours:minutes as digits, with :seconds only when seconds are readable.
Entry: 6:09
